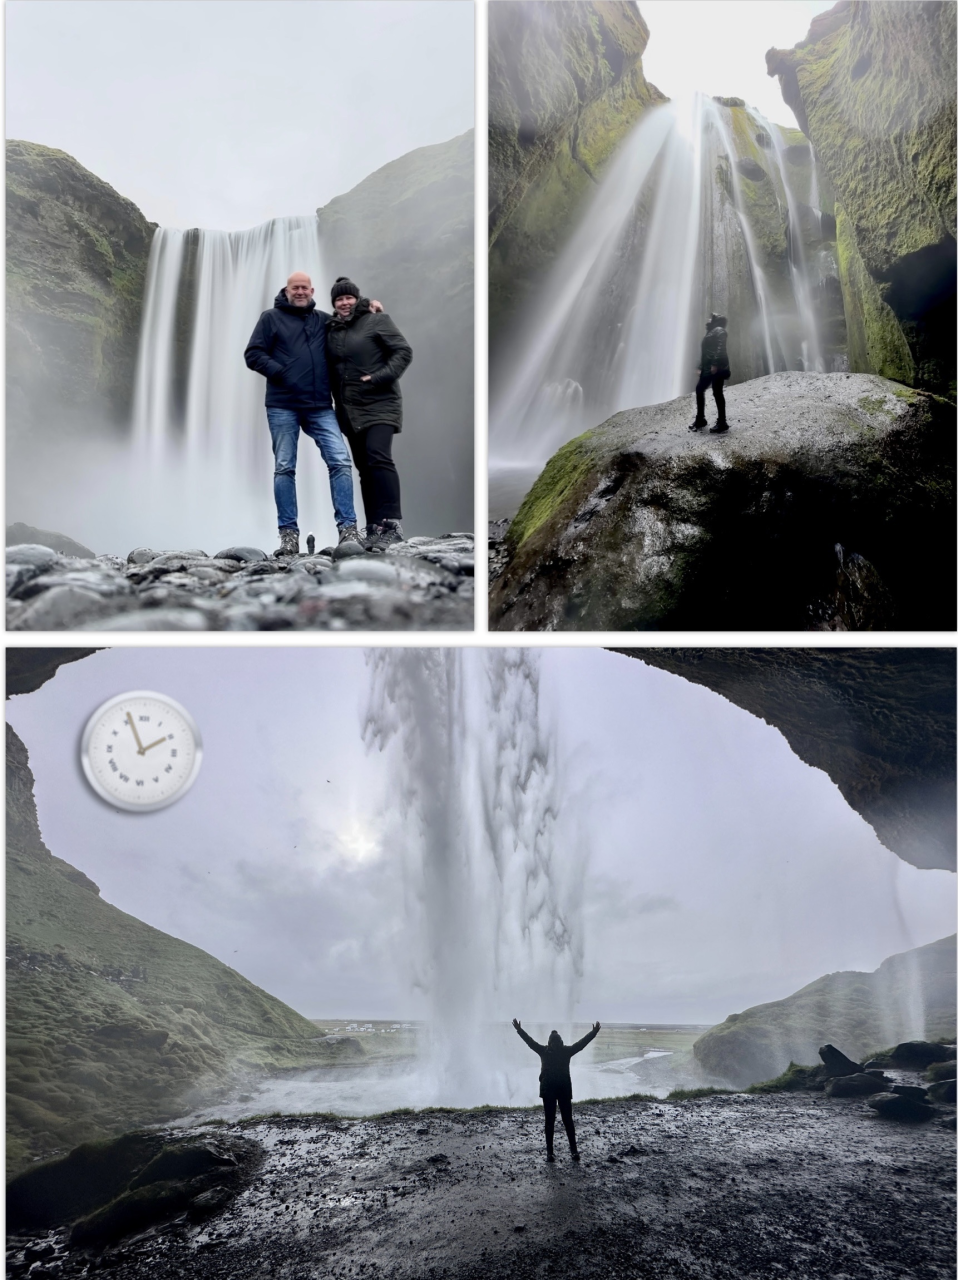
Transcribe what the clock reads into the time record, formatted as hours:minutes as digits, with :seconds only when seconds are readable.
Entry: 1:56
